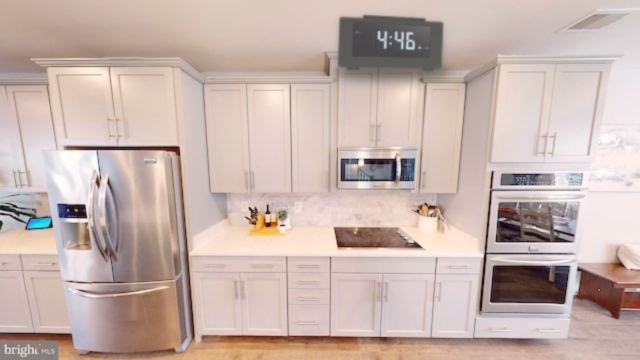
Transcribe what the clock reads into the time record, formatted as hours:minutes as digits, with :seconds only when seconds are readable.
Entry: 4:46
